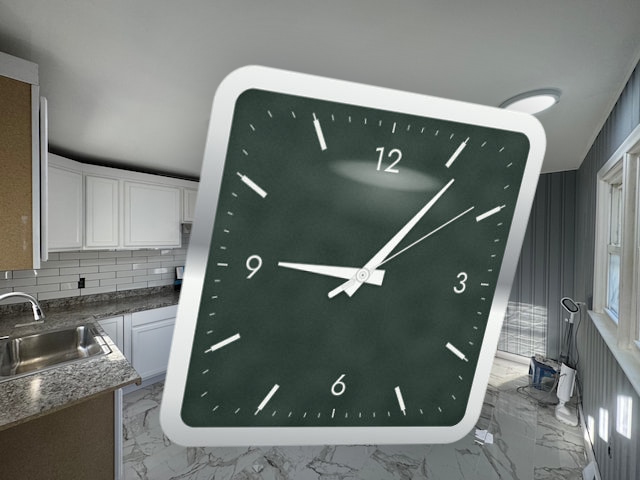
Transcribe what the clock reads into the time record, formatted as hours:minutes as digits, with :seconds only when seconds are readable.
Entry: 9:06:09
